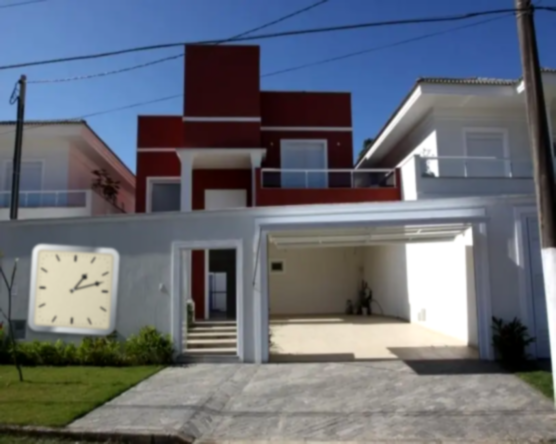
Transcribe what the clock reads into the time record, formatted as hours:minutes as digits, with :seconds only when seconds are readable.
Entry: 1:12
